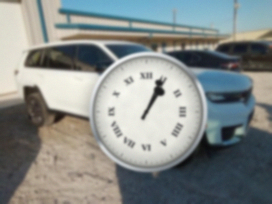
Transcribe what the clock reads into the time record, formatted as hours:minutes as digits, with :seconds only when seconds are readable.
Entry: 1:04
